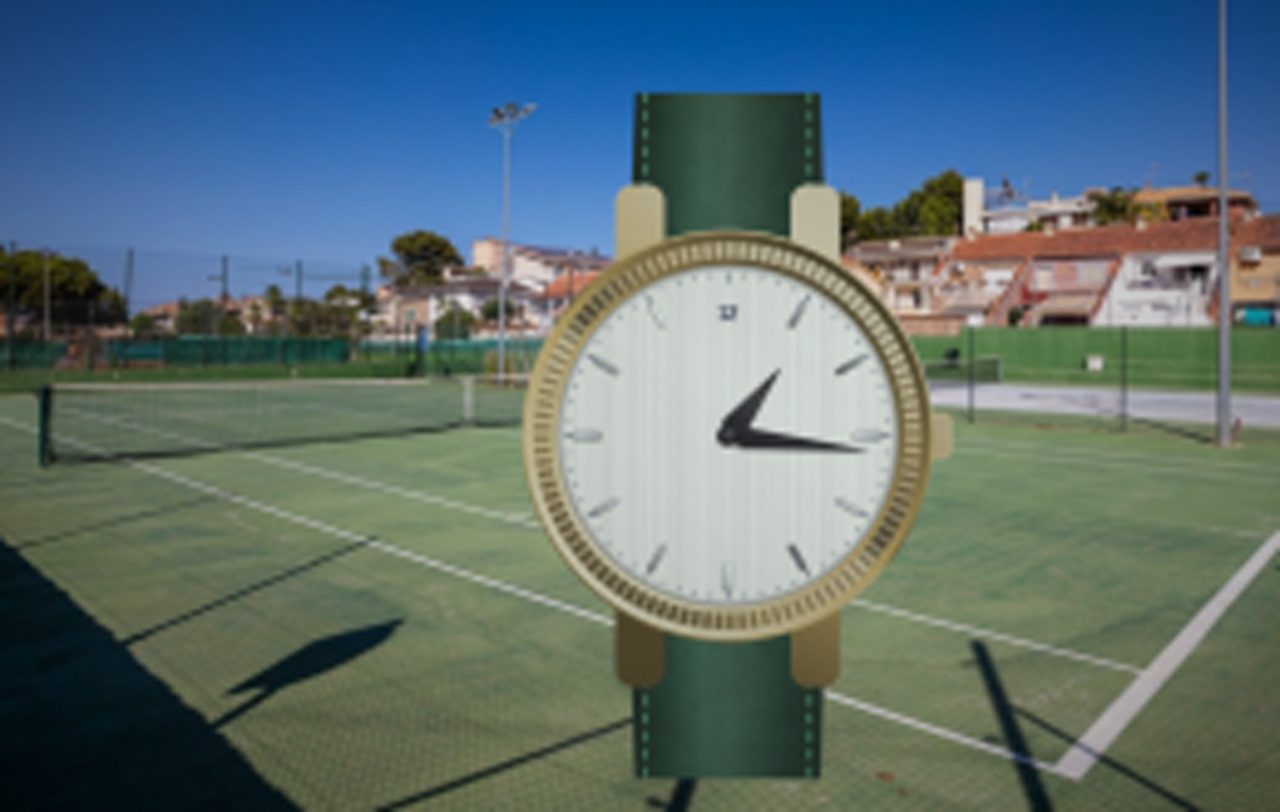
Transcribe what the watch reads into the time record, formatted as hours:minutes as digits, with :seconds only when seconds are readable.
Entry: 1:16
